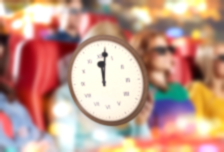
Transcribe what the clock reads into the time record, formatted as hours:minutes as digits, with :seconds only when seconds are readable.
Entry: 12:02
